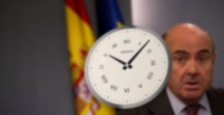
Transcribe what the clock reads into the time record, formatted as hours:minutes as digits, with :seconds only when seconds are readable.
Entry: 10:07
